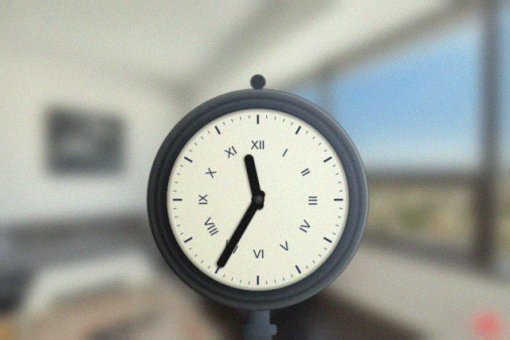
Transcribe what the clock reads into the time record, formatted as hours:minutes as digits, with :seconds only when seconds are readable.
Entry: 11:35
